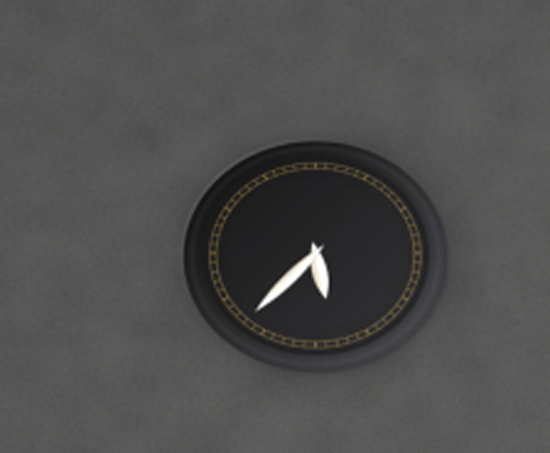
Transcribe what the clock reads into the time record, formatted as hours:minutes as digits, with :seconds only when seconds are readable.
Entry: 5:37
